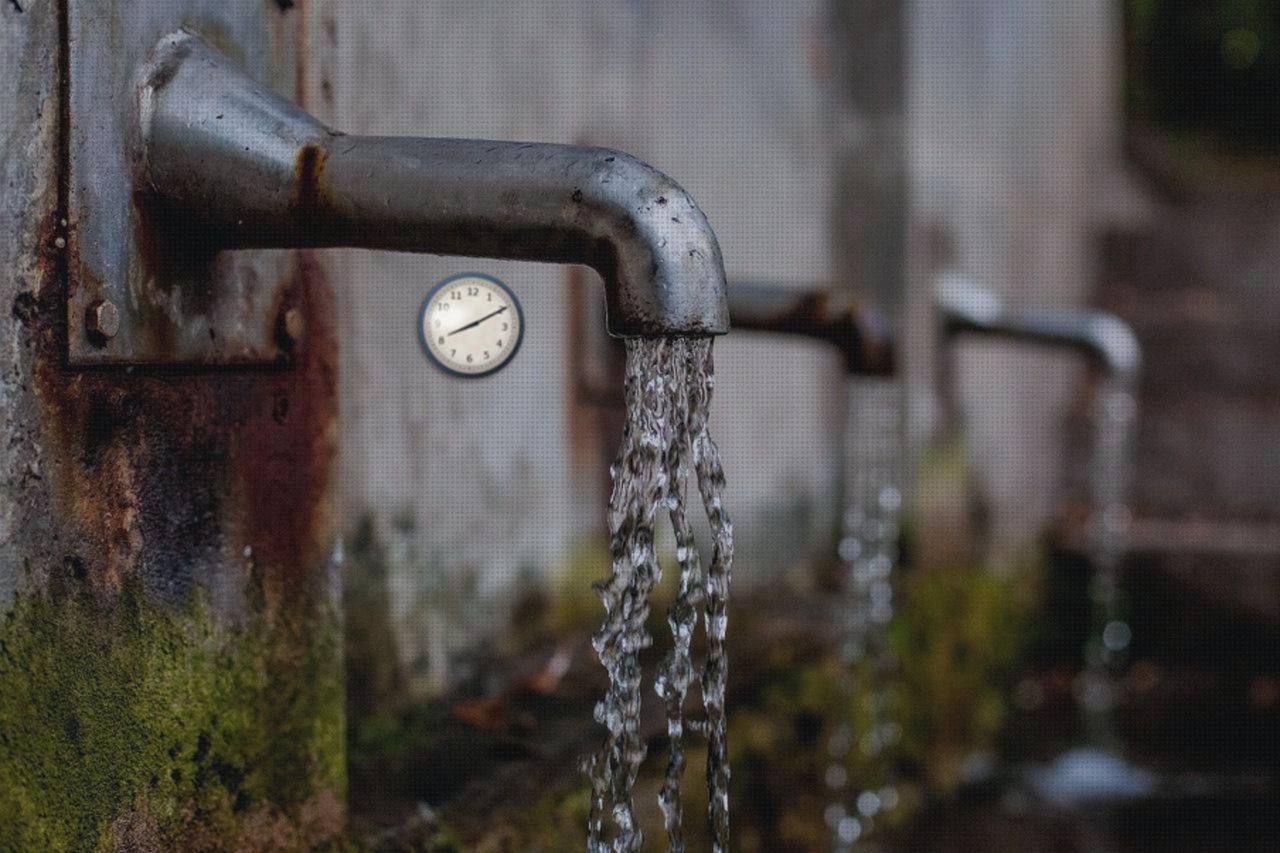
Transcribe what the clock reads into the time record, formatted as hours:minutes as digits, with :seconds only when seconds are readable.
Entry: 8:10
